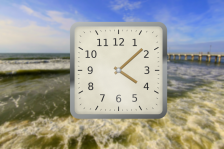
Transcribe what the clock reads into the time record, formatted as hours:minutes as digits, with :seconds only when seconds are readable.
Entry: 4:08
